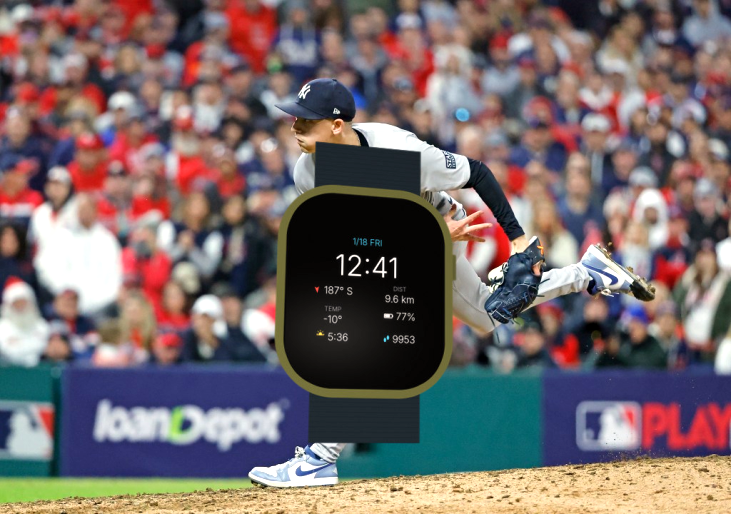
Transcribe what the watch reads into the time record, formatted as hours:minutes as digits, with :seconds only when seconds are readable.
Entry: 12:41
